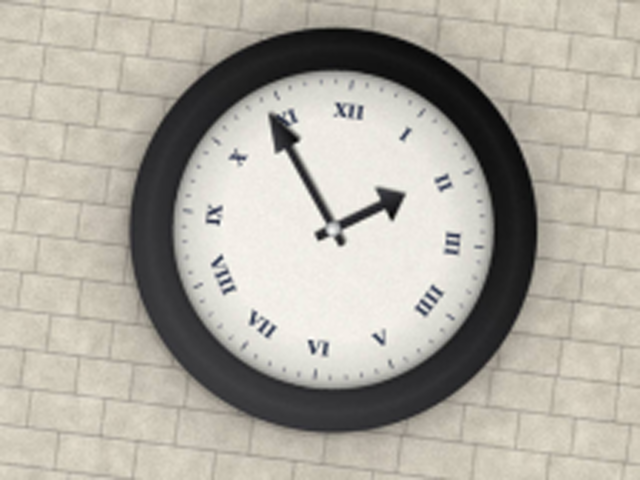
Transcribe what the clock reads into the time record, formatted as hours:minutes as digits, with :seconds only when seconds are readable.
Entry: 1:54
